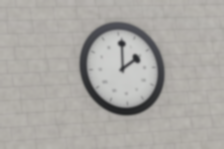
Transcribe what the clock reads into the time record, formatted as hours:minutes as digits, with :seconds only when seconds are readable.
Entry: 2:01
